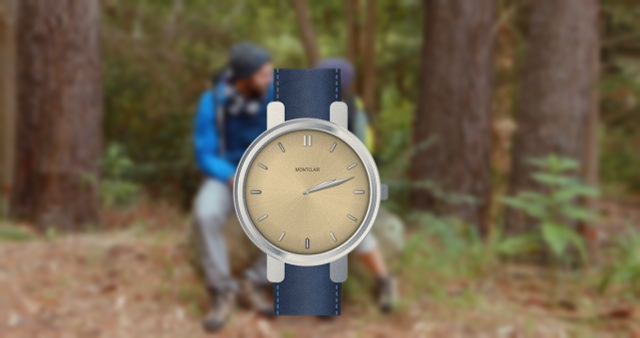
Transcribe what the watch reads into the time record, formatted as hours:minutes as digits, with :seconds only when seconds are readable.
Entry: 2:12
